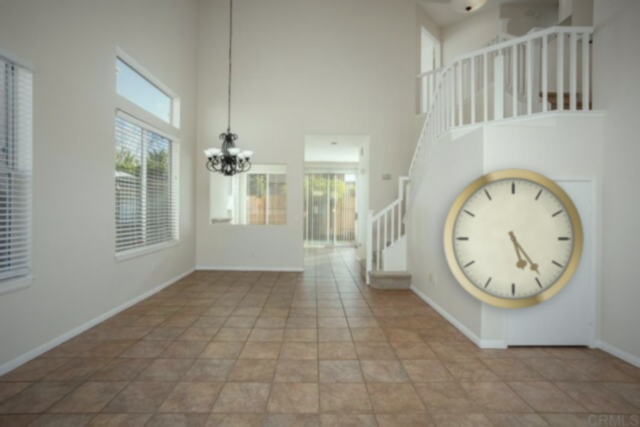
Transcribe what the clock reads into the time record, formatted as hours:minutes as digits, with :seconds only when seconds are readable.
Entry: 5:24
